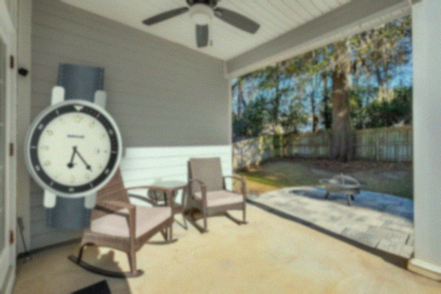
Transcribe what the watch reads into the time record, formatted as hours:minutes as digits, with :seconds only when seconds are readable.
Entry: 6:23
